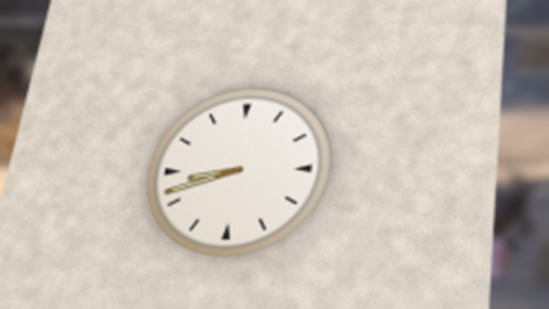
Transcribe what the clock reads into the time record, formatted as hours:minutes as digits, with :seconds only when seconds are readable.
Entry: 8:42
